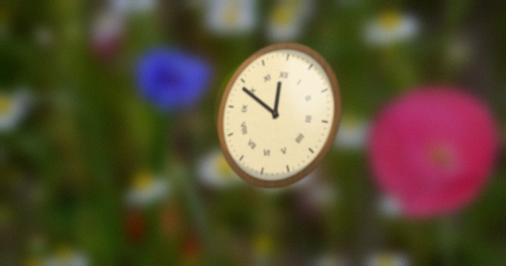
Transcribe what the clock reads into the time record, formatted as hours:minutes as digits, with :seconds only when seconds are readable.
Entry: 11:49
